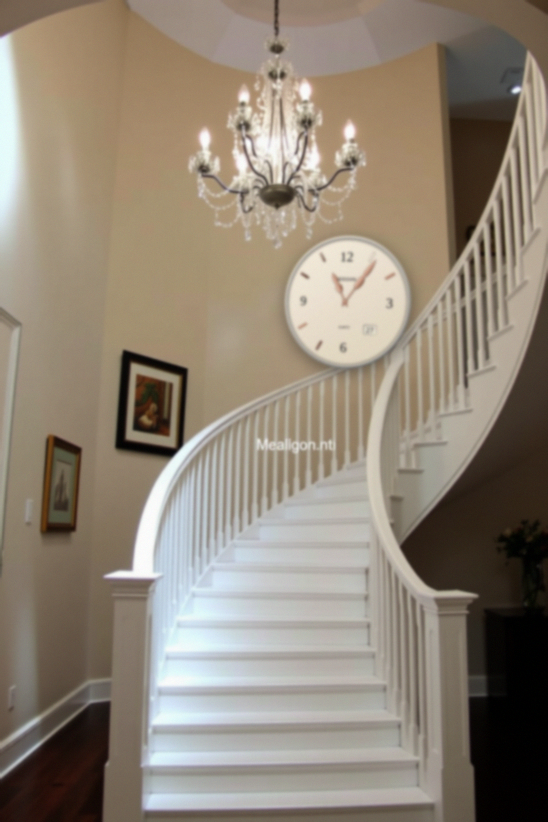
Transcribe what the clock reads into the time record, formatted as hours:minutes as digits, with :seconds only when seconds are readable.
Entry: 11:06
